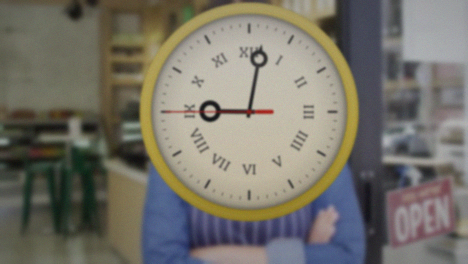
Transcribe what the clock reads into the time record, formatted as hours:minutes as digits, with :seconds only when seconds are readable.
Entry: 9:01:45
